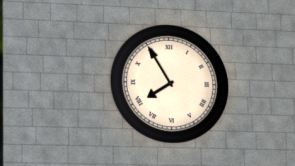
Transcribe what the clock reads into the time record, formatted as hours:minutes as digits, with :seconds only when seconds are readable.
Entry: 7:55
